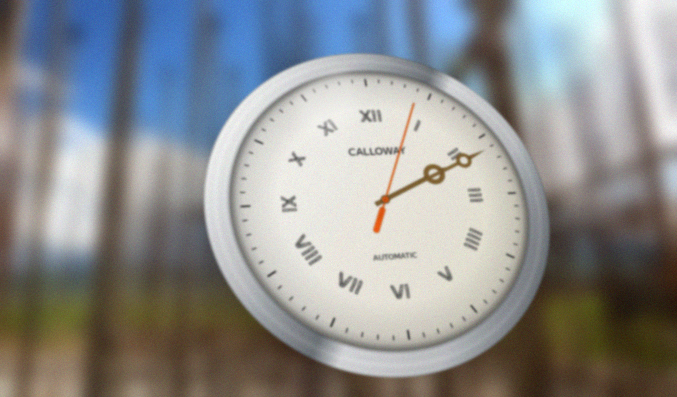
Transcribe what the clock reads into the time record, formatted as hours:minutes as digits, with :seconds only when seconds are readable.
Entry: 2:11:04
